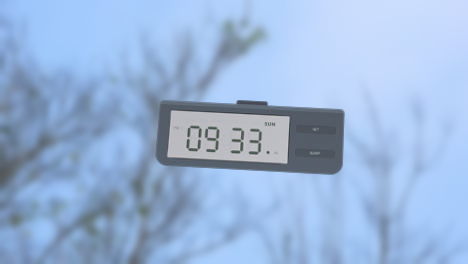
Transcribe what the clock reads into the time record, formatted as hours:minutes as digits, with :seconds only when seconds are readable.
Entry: 9:33
